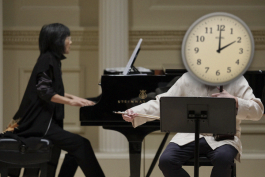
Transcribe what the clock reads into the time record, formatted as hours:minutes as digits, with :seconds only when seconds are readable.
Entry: 2:00
